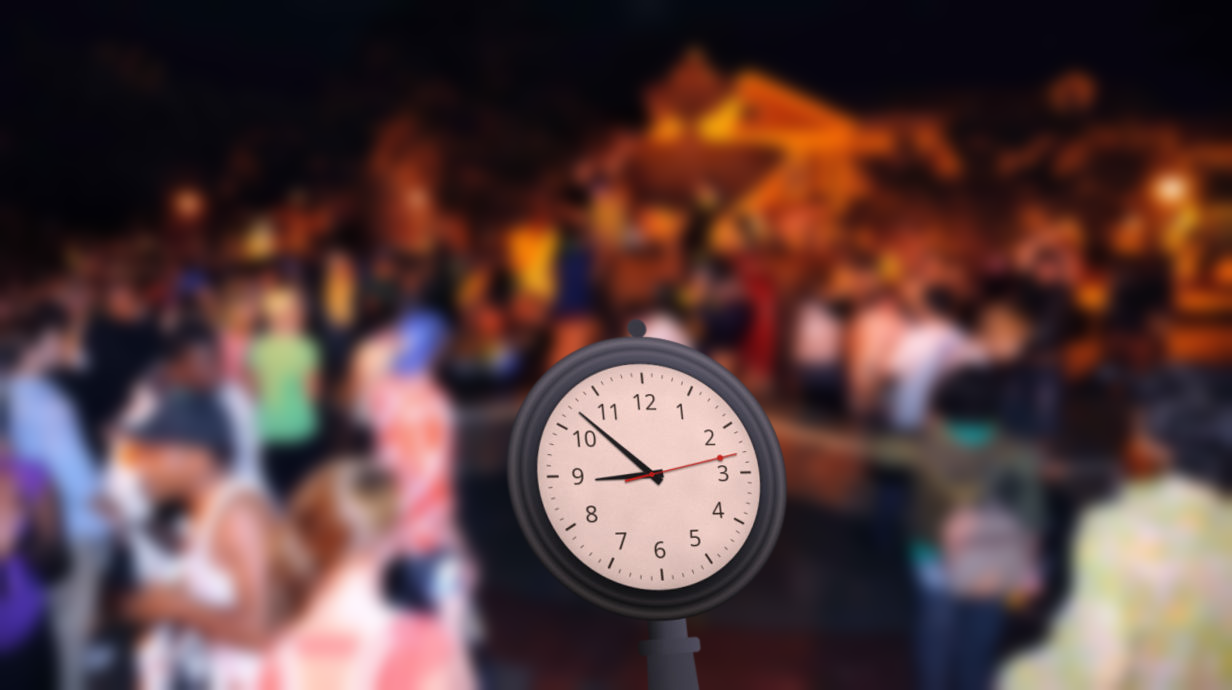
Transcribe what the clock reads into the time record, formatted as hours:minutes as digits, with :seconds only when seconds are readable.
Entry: 8:52:13
